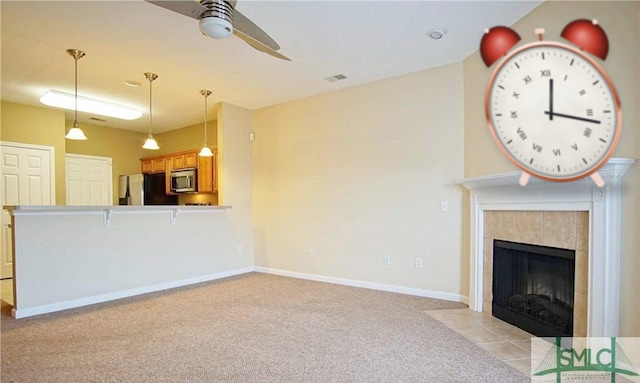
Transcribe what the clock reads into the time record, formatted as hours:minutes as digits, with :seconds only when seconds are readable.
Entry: 12:17
